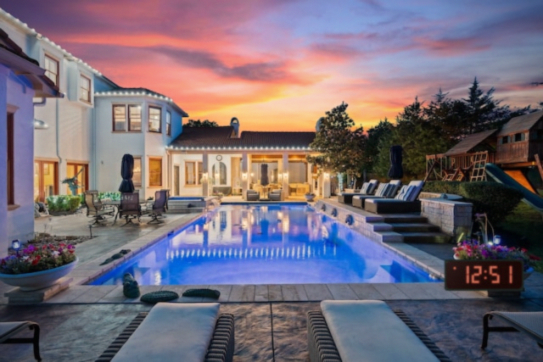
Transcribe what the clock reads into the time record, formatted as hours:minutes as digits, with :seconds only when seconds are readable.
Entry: 12:51
